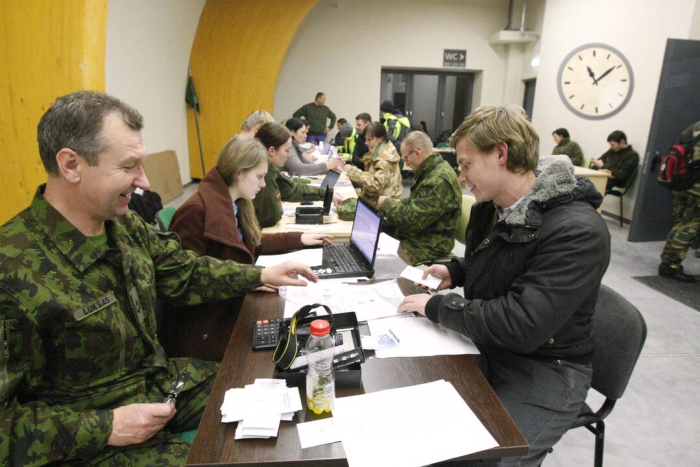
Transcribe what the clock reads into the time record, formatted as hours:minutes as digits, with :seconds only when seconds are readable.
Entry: 11:09
